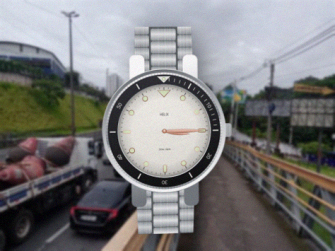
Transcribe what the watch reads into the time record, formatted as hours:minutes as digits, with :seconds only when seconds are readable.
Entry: 3:15
